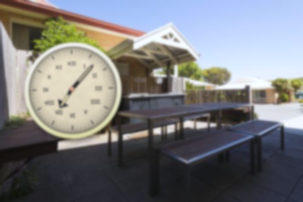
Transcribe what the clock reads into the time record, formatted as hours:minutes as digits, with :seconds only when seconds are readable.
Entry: 7:07
